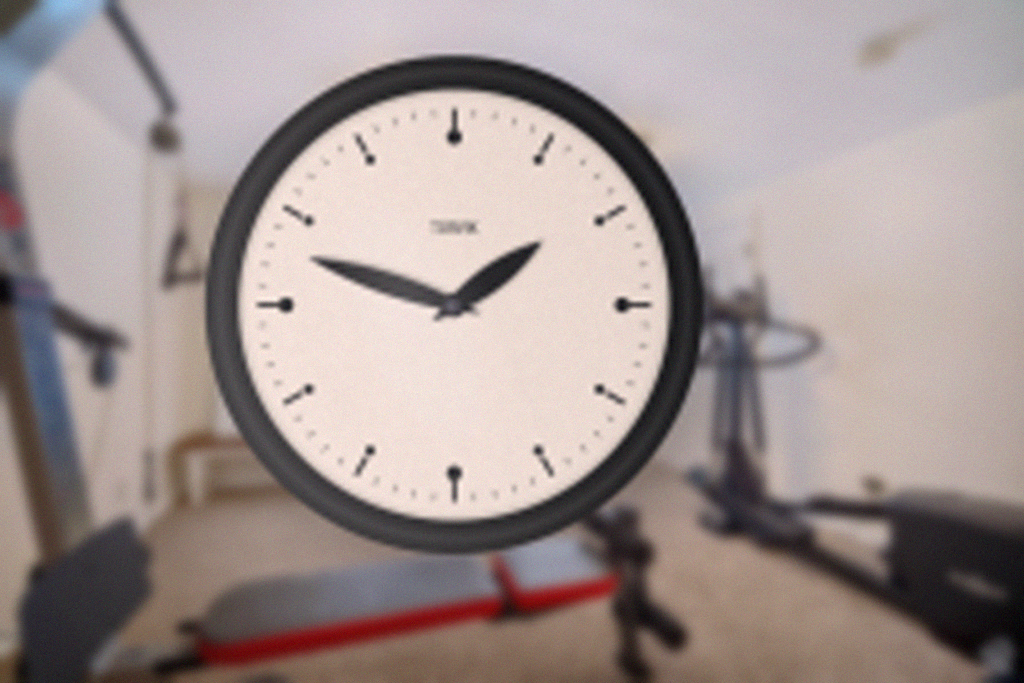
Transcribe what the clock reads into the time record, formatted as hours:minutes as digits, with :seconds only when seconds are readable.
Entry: 1:48
